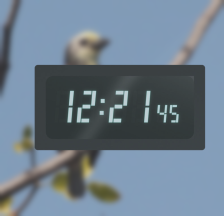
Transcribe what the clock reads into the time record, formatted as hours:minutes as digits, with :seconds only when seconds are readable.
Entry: 12:21:45
